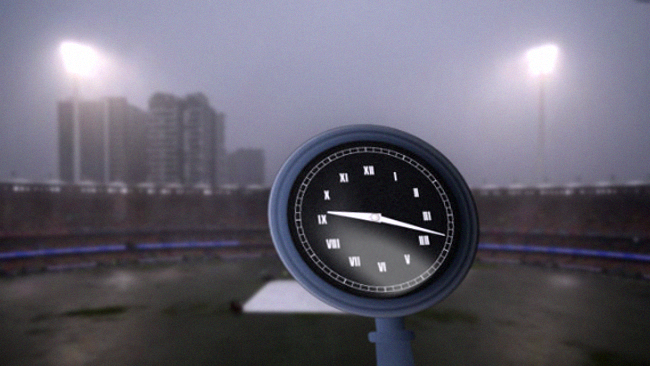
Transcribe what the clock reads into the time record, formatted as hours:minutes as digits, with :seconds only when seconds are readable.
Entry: 9:18
